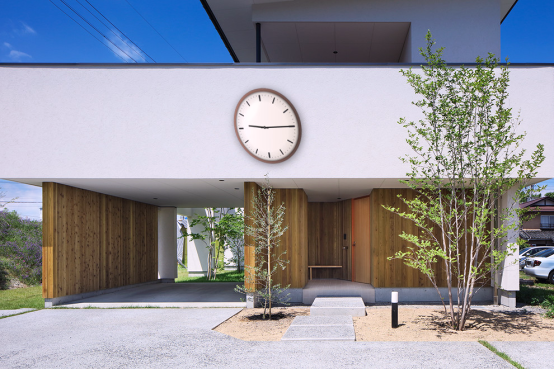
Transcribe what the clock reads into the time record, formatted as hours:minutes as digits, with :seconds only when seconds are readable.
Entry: 9:15
